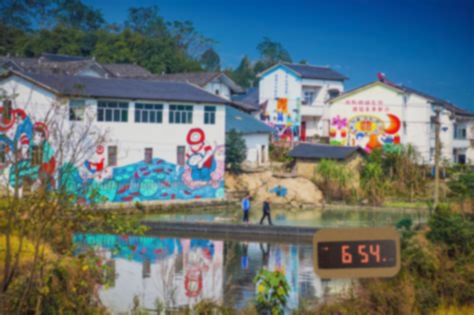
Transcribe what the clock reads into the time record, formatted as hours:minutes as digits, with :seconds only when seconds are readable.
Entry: 6:54
